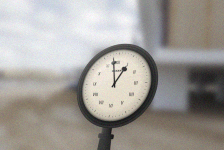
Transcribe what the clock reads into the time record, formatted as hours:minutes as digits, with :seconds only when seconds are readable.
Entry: 12:58
